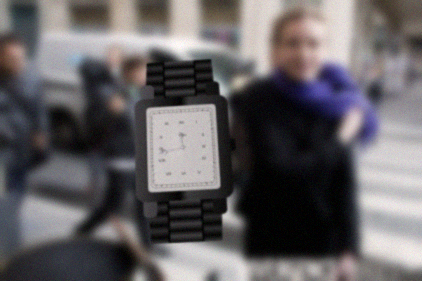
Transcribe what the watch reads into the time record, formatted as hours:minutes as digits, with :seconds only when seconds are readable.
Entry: 11:43
